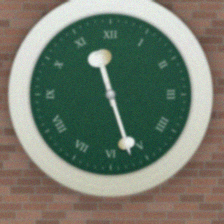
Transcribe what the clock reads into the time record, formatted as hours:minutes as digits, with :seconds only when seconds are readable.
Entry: 11:27
